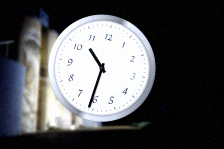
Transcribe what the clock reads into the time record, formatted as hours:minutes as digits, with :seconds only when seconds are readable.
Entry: 10:31
